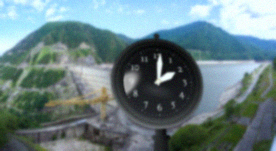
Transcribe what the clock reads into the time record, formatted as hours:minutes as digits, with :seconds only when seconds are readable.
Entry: 2:01
